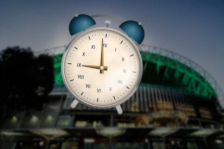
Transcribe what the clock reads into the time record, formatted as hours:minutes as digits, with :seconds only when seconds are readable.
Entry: 8:59
